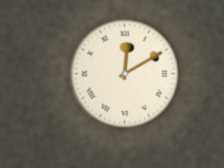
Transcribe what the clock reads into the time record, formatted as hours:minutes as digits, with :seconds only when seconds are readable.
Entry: 12:10
